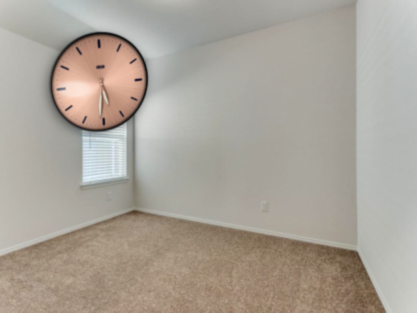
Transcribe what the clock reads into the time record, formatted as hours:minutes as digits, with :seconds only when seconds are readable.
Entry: 5:31
